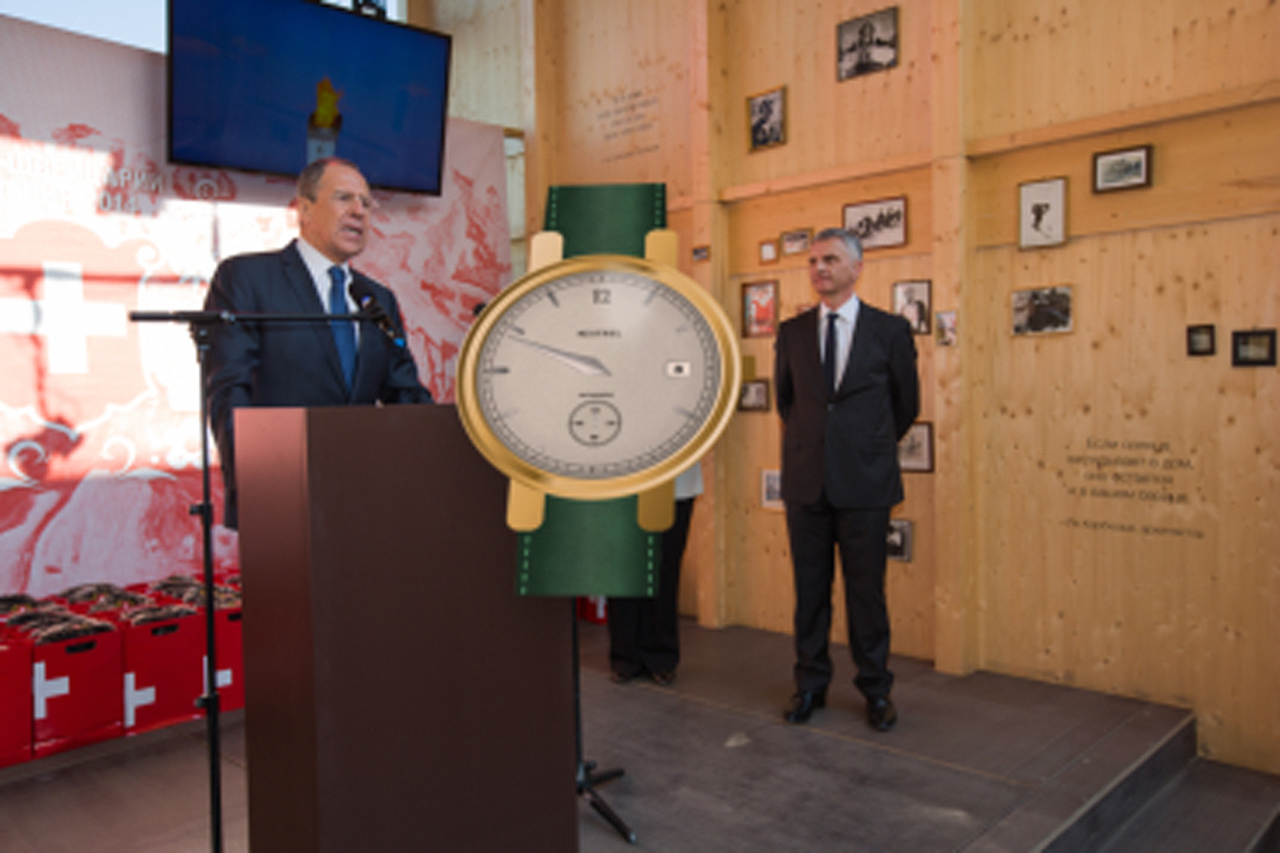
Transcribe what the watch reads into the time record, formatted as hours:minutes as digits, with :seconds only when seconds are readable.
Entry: 9:49
